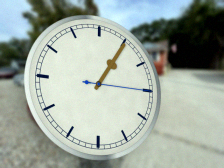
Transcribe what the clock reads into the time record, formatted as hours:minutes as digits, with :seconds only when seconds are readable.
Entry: 1:05:15
